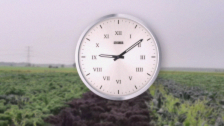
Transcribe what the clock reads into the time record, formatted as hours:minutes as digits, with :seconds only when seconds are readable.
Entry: 9:09
